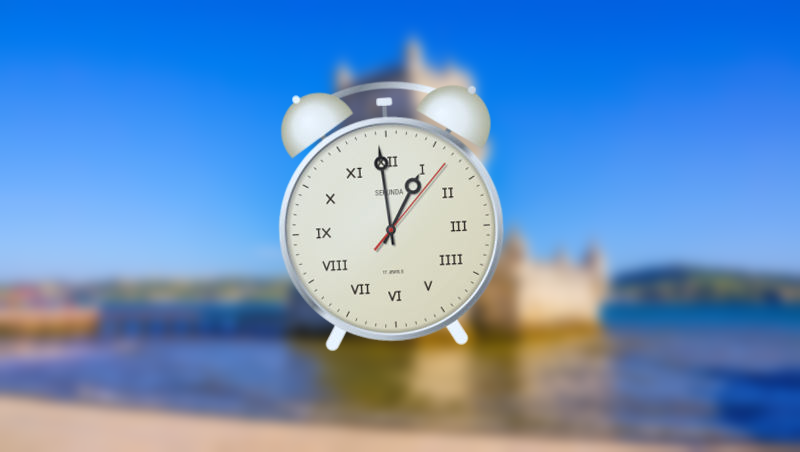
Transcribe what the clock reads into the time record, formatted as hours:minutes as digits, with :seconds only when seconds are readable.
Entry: 12:59:07
